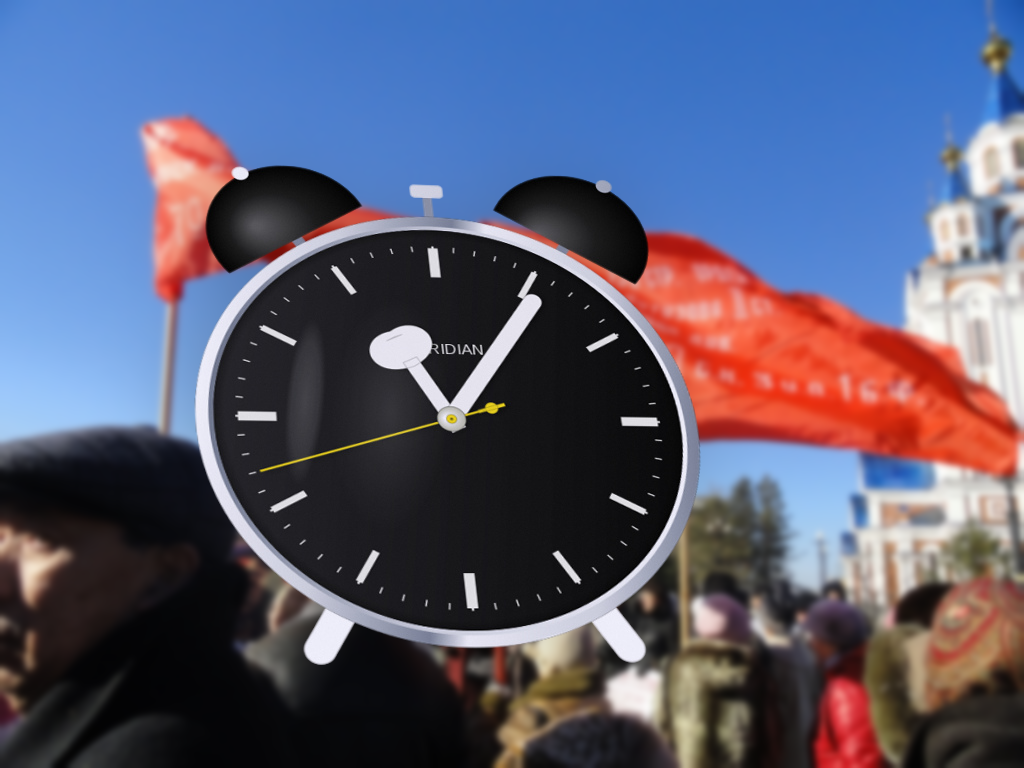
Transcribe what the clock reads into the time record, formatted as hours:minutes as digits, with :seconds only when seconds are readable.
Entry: 11:05:42
